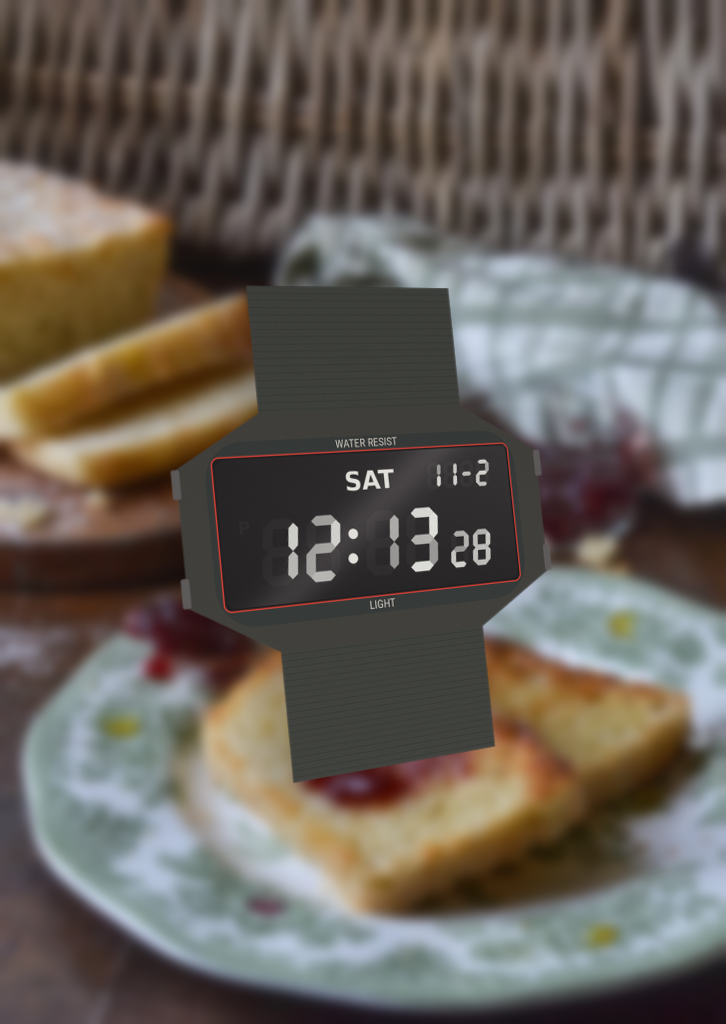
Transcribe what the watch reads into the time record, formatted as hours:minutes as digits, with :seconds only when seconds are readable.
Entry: 12:13:28
